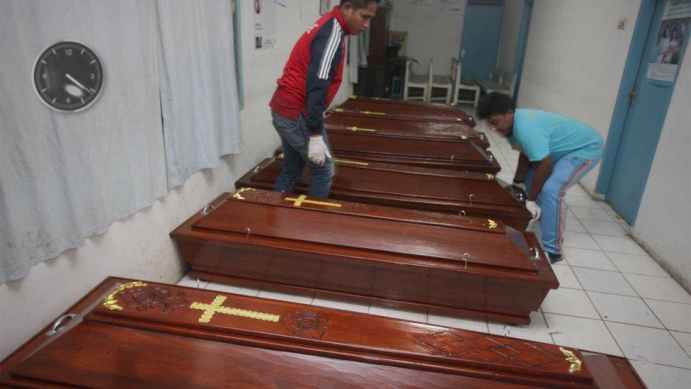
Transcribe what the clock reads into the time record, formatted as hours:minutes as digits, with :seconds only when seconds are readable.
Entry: 4:21
